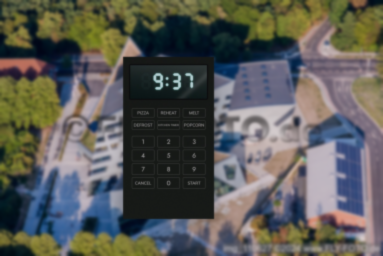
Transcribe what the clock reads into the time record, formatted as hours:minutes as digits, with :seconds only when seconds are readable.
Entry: 9:37
